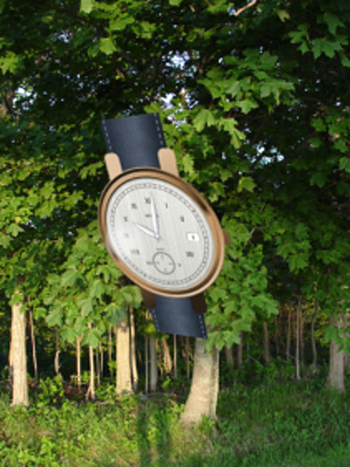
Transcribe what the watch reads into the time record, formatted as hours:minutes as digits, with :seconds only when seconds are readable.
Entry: 10:01
